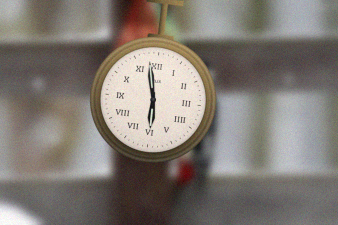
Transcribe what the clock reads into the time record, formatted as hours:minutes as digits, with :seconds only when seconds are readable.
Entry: 5:58
